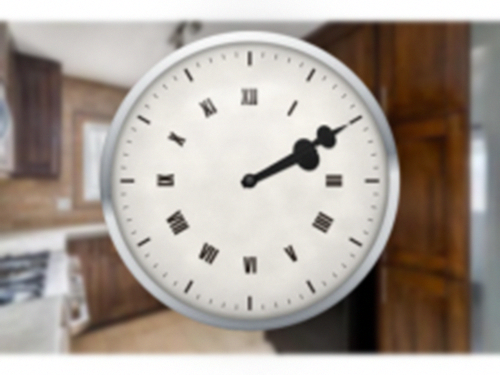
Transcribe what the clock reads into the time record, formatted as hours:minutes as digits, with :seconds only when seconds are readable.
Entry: 2:10
